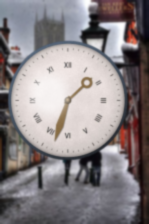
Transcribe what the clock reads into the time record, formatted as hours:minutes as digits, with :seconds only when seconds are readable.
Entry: 1:33
